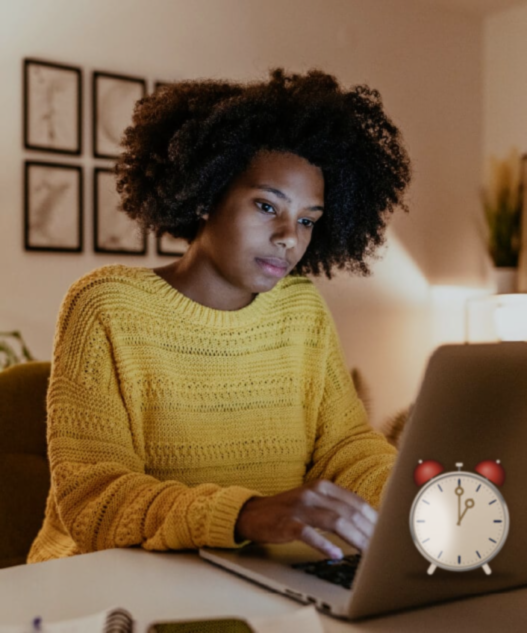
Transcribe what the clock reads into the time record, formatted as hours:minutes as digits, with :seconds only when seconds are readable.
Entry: 1:00
